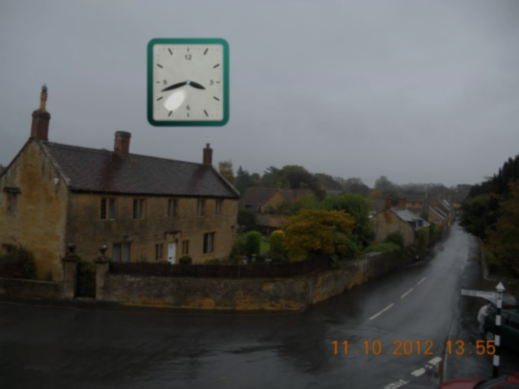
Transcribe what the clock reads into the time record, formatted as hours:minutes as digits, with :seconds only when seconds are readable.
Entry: 3:42
